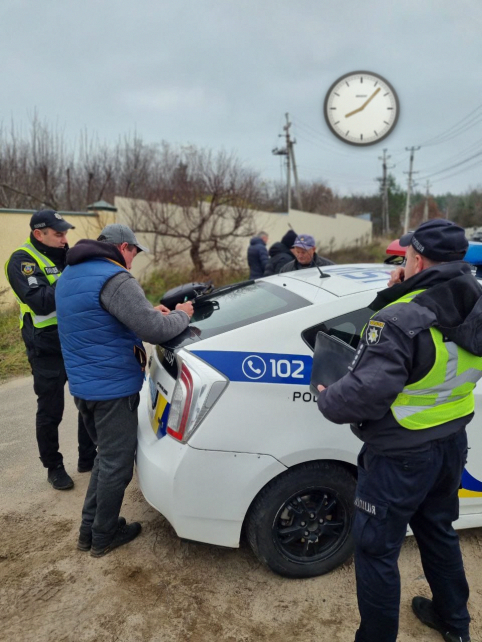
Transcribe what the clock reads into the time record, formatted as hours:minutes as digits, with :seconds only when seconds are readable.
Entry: 8:07
